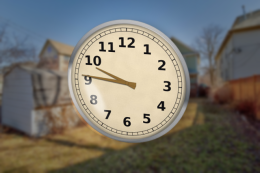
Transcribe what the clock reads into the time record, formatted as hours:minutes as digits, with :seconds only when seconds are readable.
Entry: 9:46
